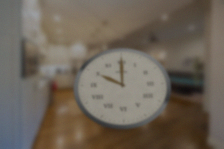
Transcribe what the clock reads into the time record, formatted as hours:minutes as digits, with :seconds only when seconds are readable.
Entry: 10:00
